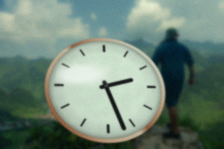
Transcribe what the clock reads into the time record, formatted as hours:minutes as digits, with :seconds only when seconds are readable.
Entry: 2:27
